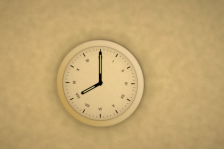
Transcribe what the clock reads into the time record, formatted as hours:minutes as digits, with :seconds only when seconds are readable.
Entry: 8:00
